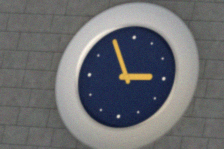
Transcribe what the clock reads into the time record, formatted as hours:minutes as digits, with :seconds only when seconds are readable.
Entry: 2:55
